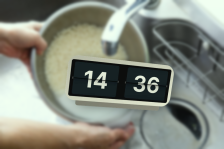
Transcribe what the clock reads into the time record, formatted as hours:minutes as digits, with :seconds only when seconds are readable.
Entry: 14:36
